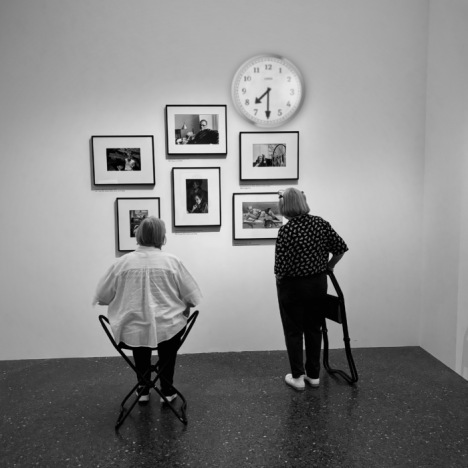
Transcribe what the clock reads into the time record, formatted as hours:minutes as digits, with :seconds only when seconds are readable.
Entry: 7:30
